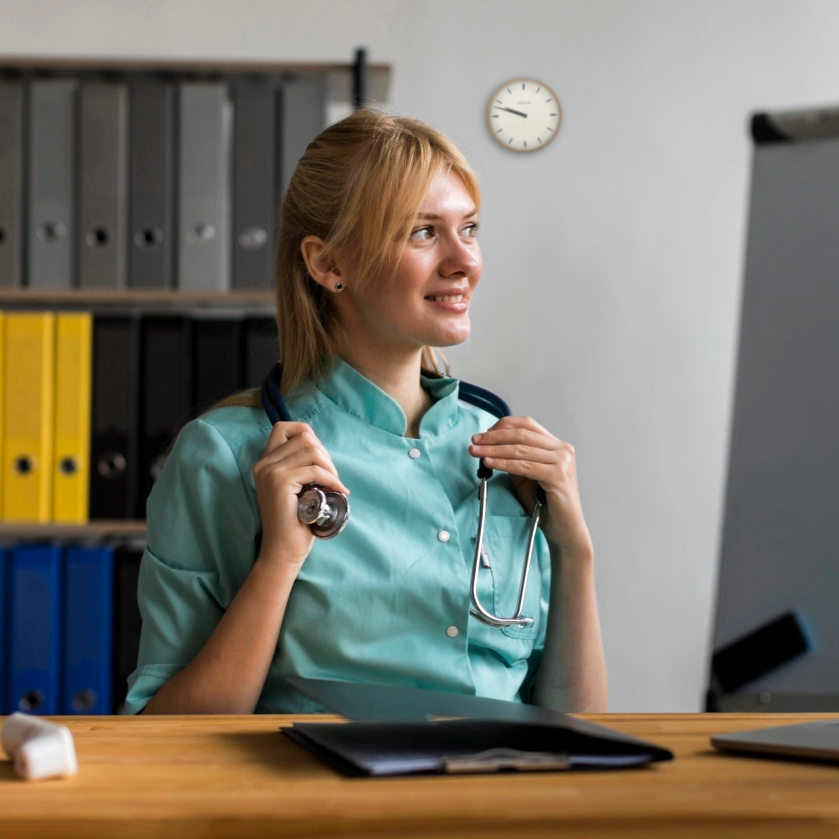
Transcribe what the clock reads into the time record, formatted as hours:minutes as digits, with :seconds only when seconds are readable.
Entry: 9:48
